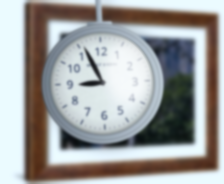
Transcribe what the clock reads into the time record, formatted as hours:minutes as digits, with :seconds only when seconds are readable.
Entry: 8:56
